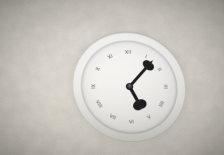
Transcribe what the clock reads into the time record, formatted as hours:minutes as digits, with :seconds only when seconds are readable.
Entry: 5:07
